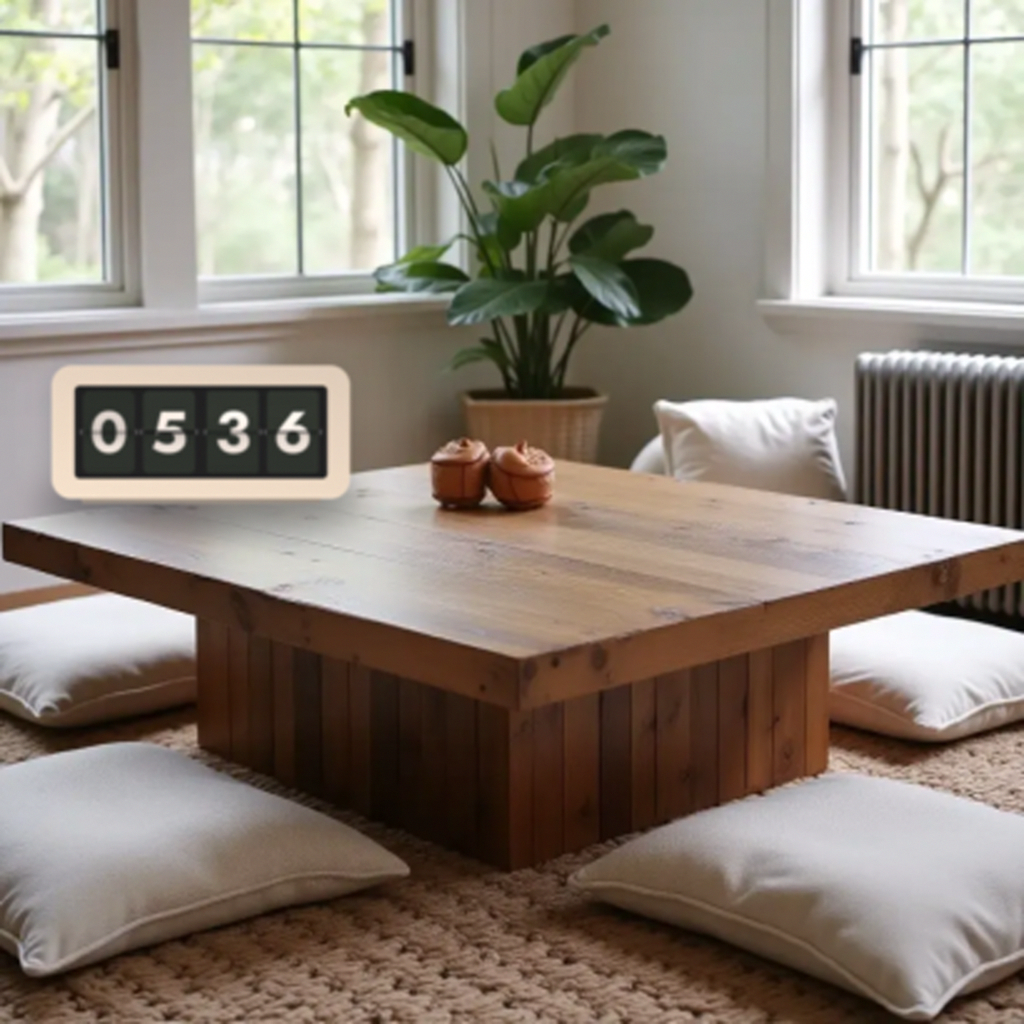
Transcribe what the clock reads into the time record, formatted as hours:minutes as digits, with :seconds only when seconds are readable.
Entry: 5:36
